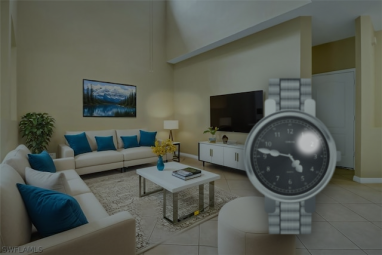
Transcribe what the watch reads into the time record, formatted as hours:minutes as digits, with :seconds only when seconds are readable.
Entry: 4:47
